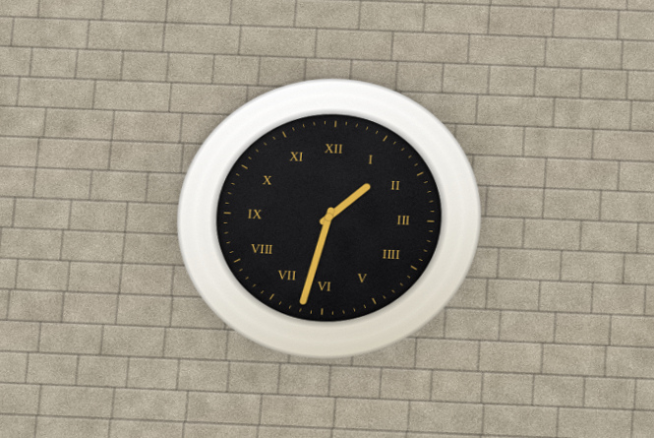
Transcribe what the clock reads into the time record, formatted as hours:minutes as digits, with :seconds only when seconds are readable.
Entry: 1:32
